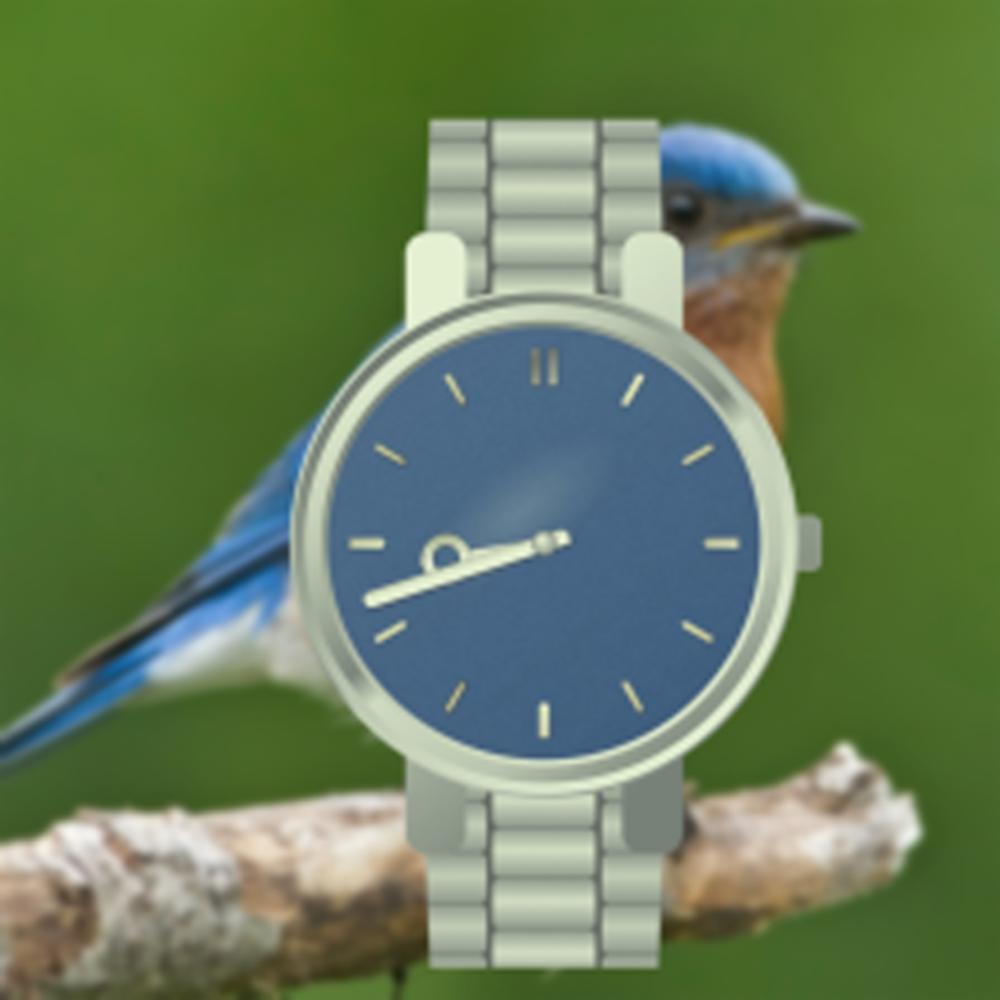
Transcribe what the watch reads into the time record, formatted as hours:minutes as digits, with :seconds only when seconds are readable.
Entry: 8:42
